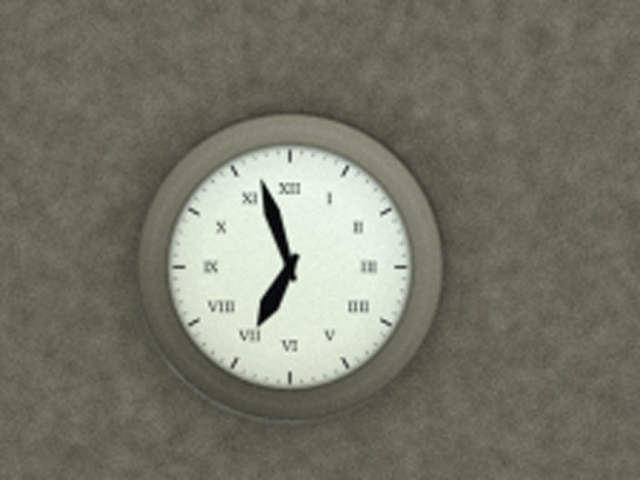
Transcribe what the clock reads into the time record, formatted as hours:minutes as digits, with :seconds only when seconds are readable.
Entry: 6:57
